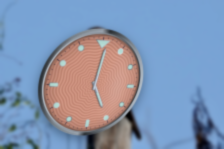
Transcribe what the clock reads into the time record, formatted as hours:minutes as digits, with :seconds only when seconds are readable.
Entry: 5:01
